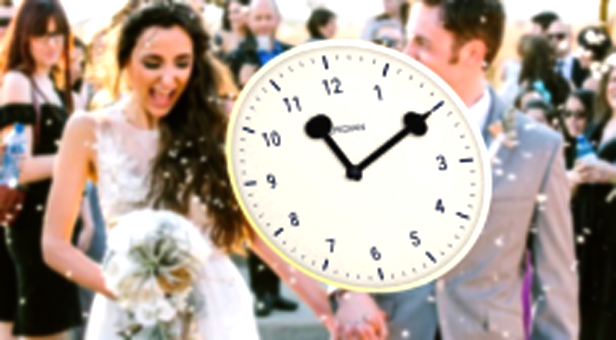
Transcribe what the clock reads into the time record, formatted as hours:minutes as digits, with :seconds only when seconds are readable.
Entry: 11:10
